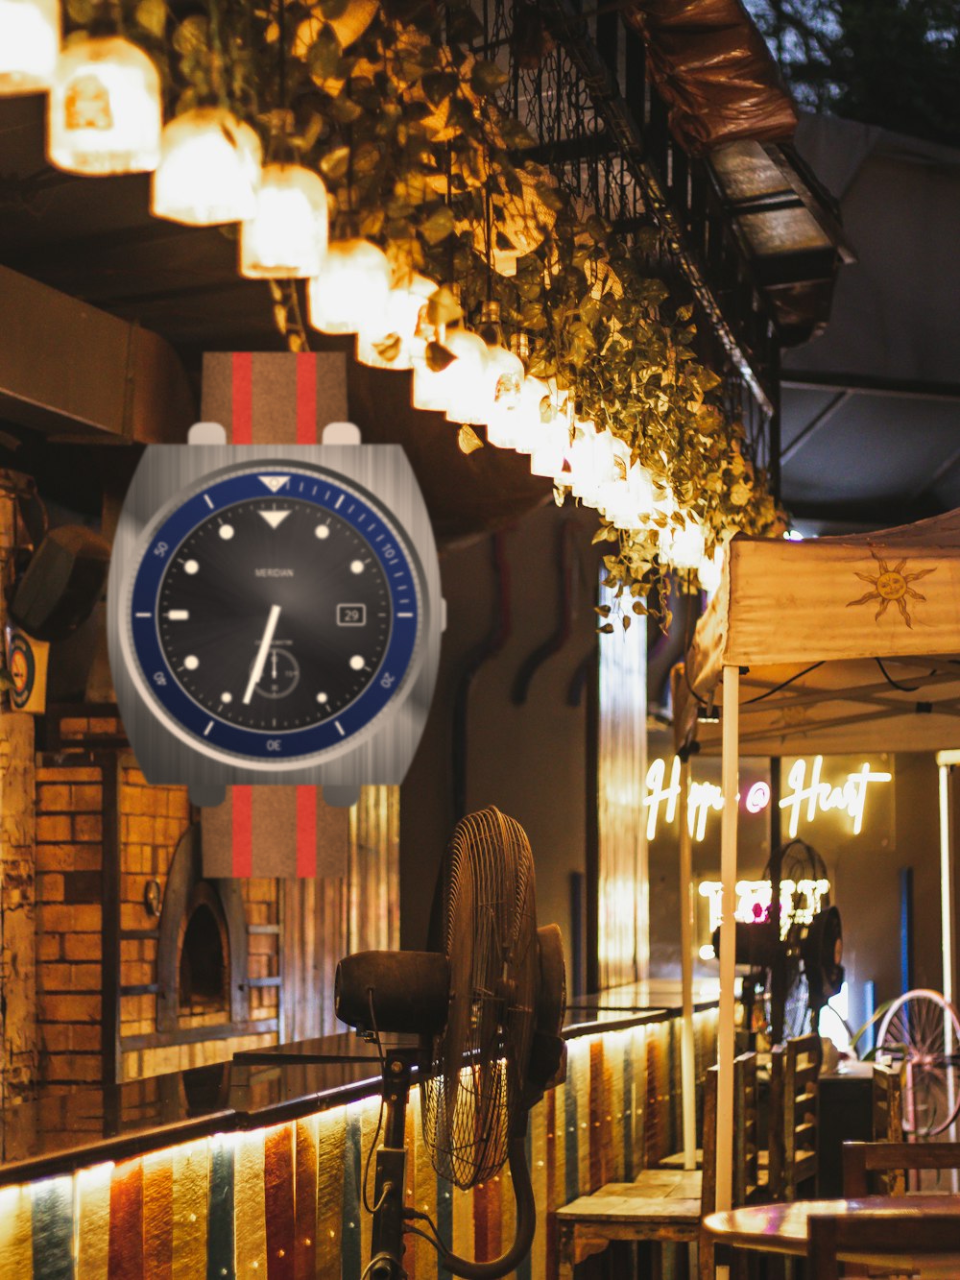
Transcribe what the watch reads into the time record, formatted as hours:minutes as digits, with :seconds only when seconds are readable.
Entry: 6:33
